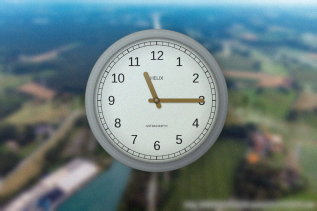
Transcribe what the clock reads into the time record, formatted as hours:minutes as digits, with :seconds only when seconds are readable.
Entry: 11:15
